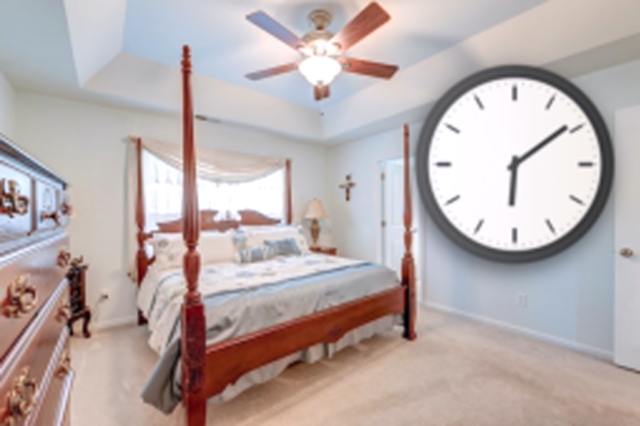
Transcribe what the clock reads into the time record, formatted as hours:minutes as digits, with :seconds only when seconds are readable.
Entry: 6:09
